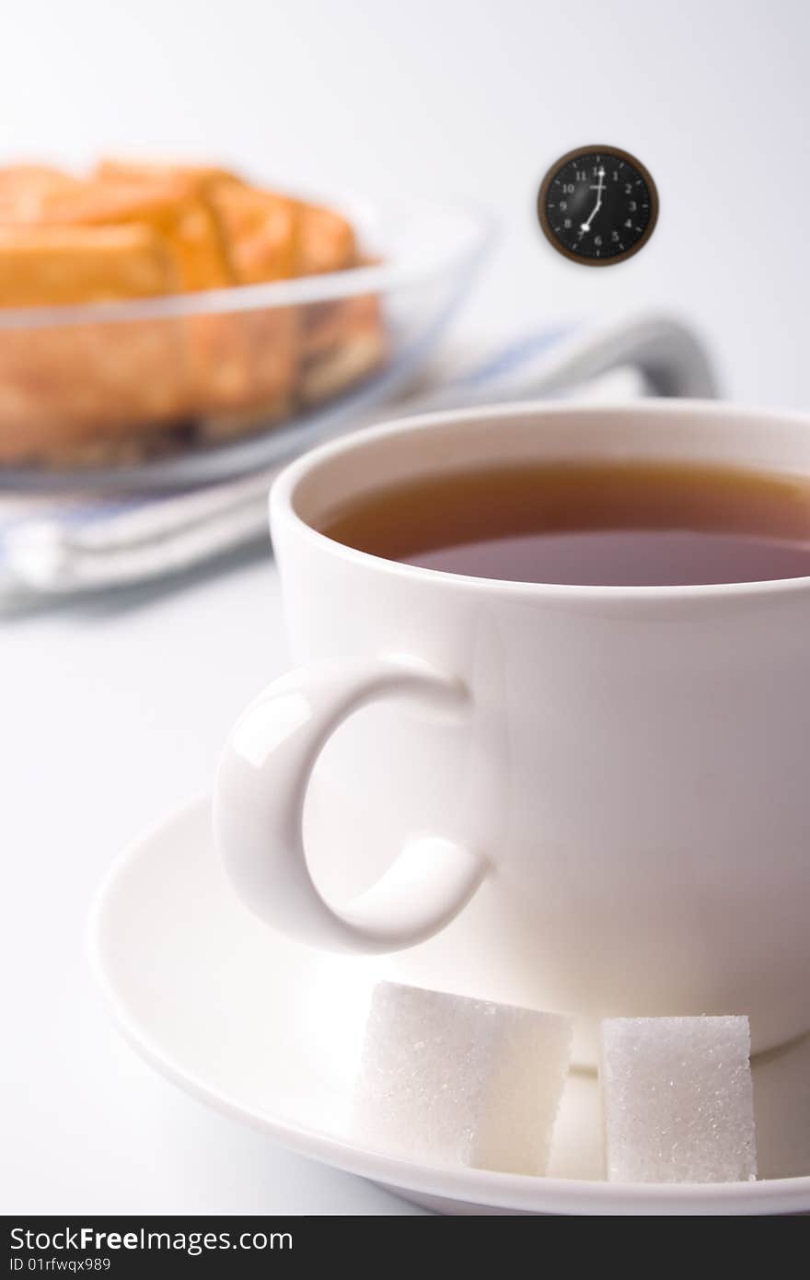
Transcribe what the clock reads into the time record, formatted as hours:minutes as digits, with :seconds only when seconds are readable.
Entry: 7:01
